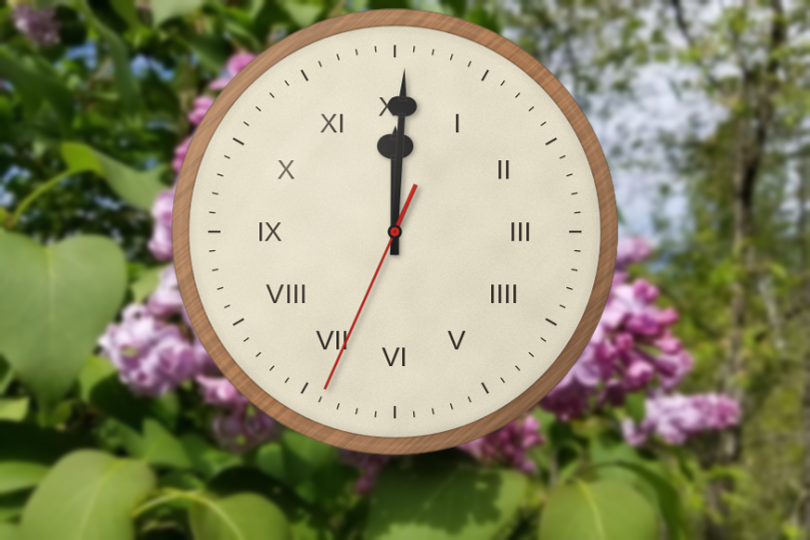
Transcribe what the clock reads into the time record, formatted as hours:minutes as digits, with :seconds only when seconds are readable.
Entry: 12:00:34
